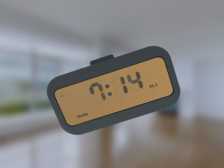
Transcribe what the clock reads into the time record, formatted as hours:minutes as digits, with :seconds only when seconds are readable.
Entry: 7:14
